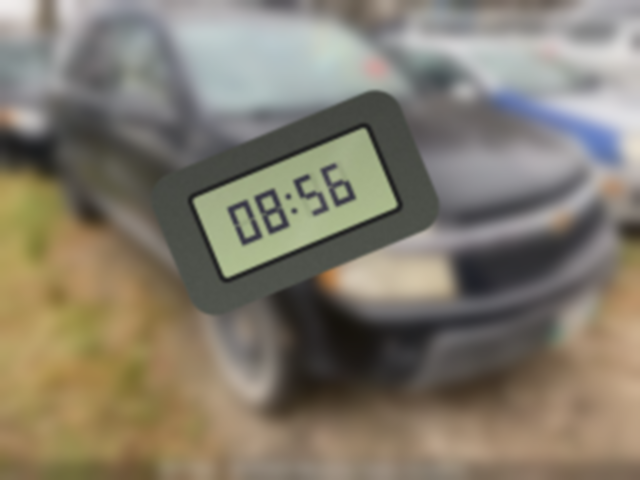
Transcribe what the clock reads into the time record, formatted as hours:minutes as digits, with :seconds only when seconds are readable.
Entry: 8:56
